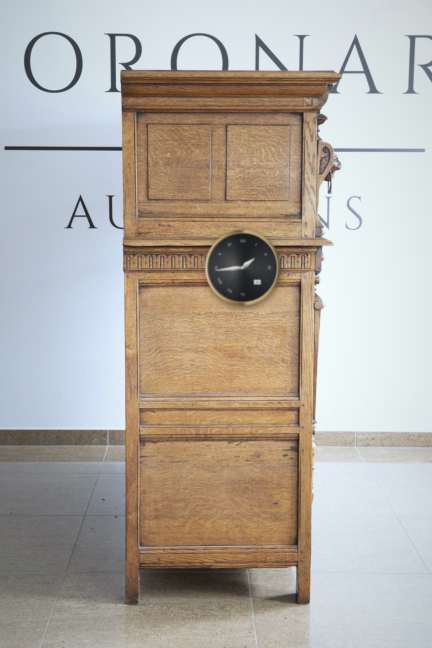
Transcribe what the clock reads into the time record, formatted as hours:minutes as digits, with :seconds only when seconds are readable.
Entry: 1:44
